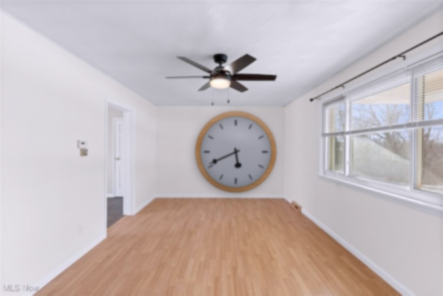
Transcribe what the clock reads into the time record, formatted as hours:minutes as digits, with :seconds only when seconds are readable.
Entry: 5:41
